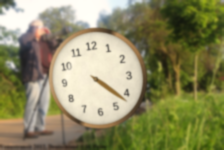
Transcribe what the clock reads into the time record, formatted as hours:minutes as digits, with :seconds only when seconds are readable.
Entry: 4:22
